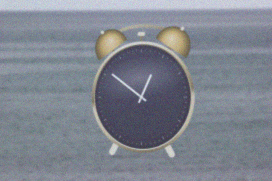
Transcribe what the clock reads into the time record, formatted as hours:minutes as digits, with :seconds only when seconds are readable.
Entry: 12:51
